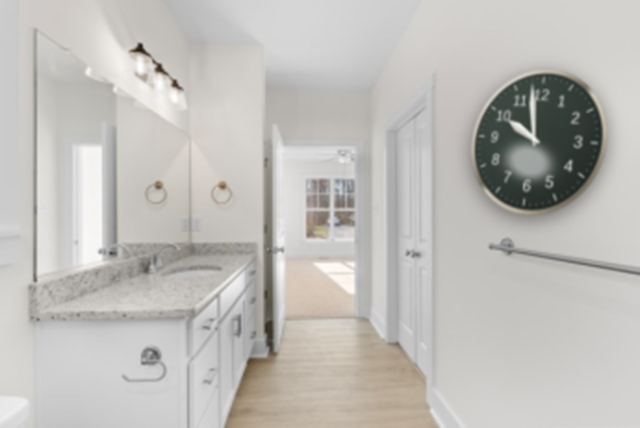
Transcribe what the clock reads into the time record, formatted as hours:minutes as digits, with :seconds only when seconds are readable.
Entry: 9:58
